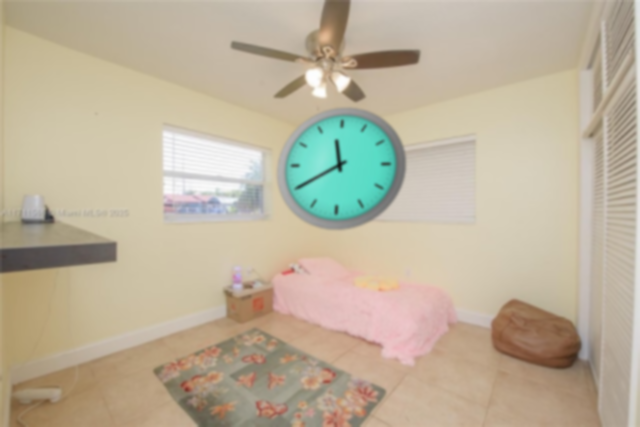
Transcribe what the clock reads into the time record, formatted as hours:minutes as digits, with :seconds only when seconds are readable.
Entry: 11:40
